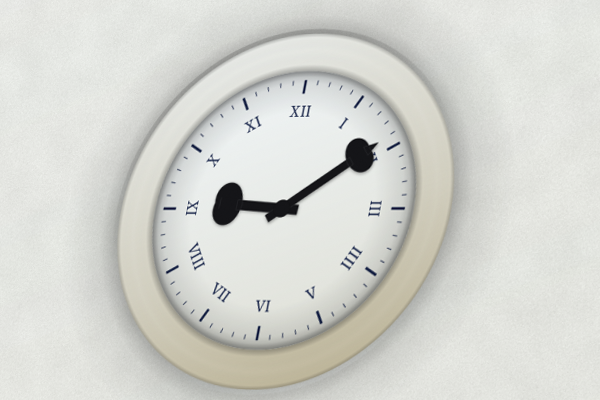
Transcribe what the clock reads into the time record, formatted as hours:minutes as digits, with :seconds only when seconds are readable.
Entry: 9:09
